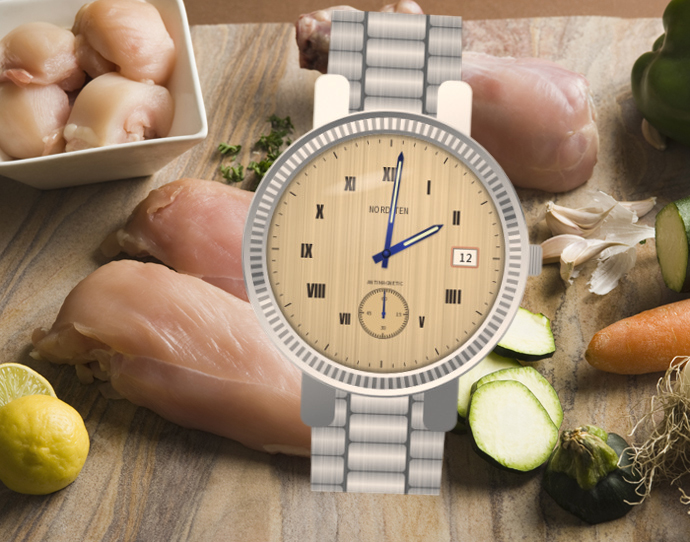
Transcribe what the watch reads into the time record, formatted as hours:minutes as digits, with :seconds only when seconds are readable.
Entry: 2:01
